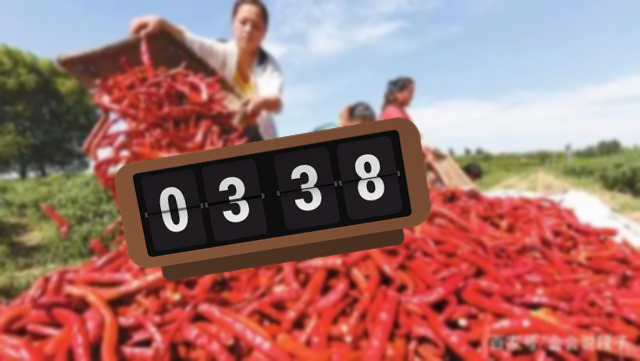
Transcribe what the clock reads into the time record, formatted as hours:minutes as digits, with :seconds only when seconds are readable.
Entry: 3:38
